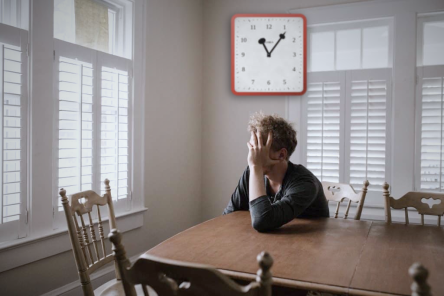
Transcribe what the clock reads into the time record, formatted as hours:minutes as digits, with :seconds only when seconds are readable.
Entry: 11:06
